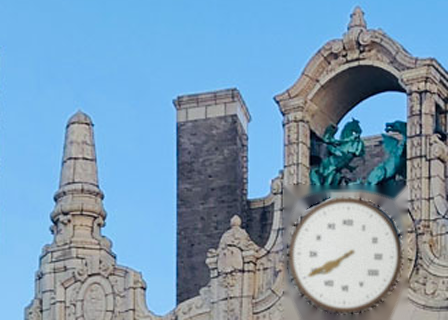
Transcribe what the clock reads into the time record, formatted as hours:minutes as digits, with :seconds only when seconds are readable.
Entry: 7:40
